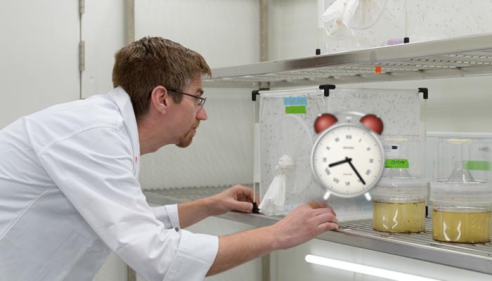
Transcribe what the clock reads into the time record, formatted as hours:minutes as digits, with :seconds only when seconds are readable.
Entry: 8:24
